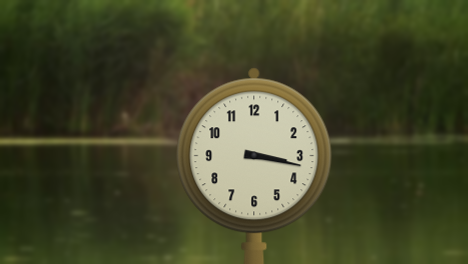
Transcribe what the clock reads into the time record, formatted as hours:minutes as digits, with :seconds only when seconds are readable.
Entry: 3:17
